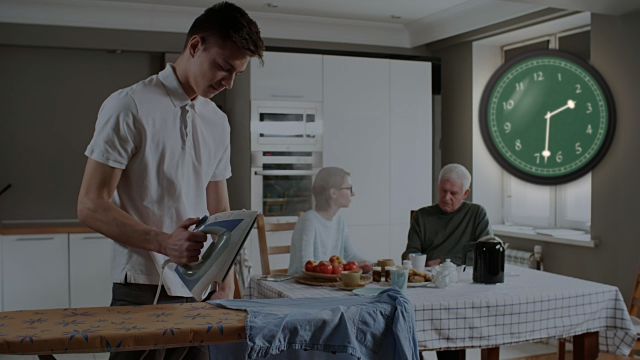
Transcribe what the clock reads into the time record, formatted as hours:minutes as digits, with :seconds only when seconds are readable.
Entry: 2:33
